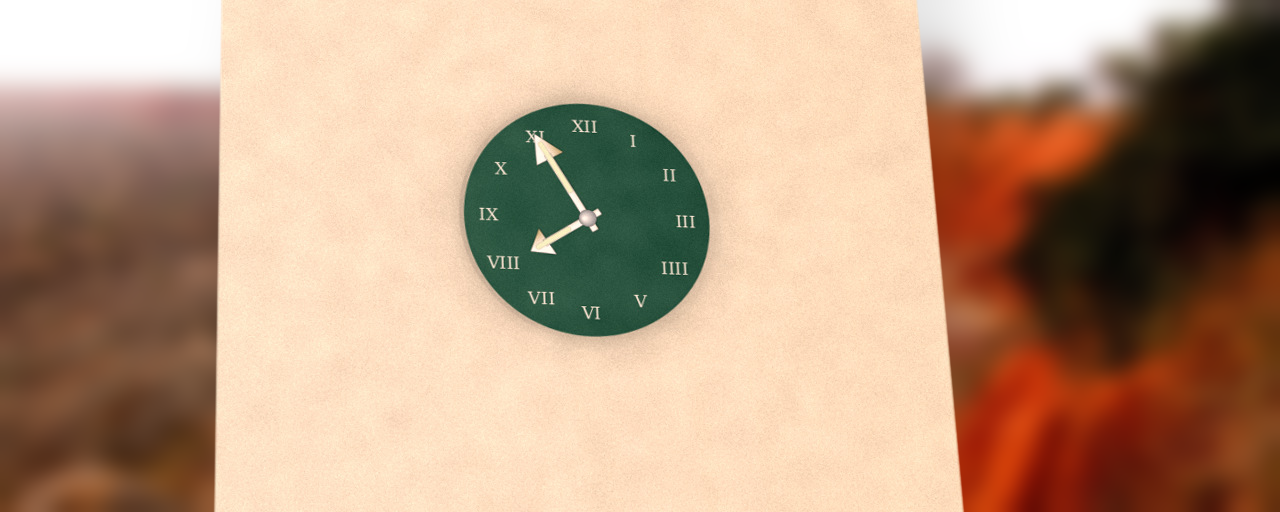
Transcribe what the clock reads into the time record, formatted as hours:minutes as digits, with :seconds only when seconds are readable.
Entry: 7:55
